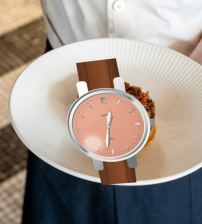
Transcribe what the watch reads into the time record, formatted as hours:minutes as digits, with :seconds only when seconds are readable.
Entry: 12:32
